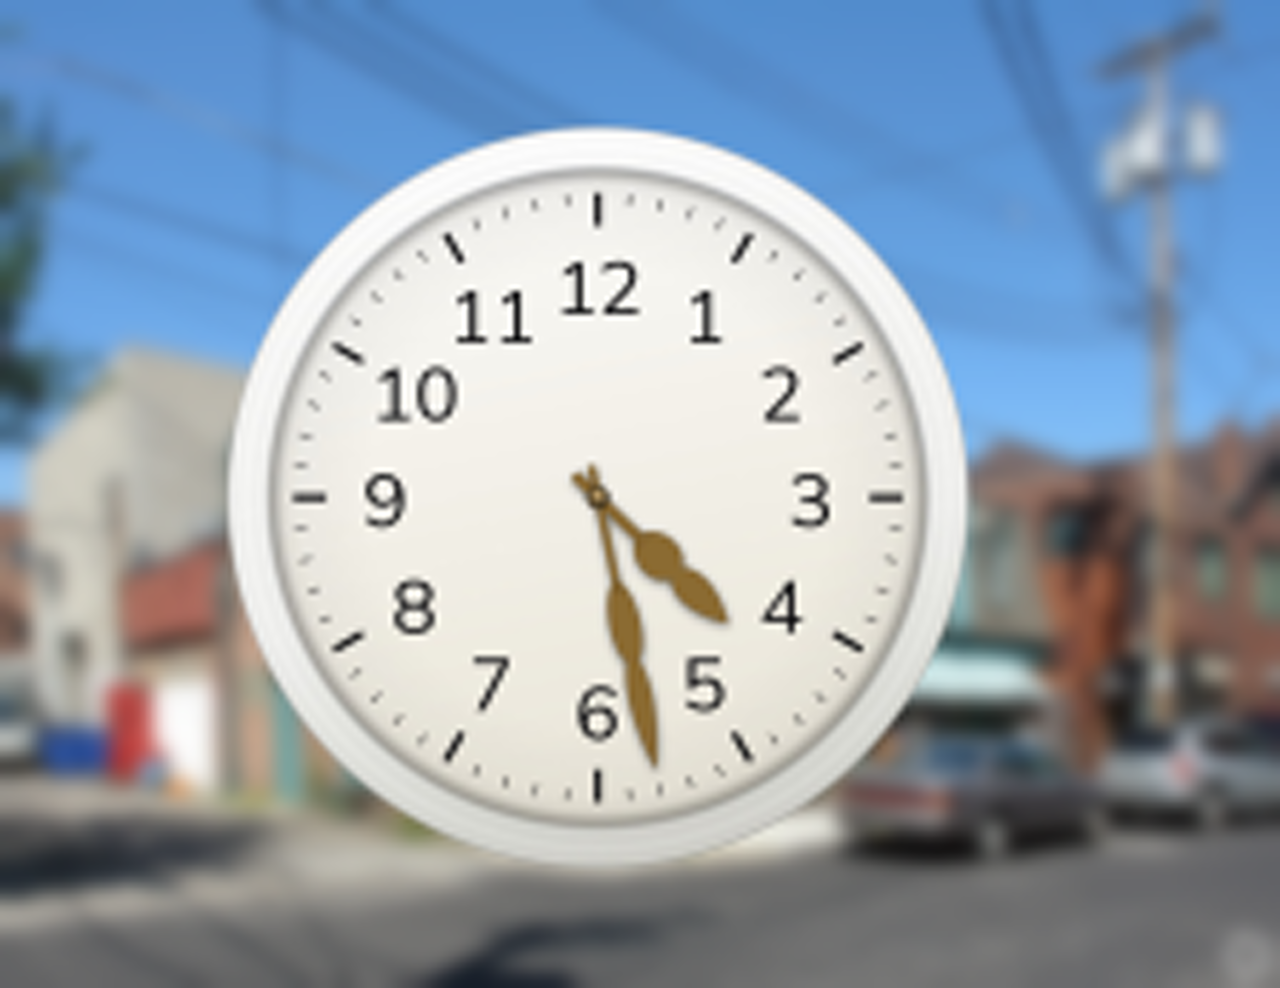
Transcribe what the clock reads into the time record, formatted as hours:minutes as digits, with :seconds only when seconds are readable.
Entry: 4:28
